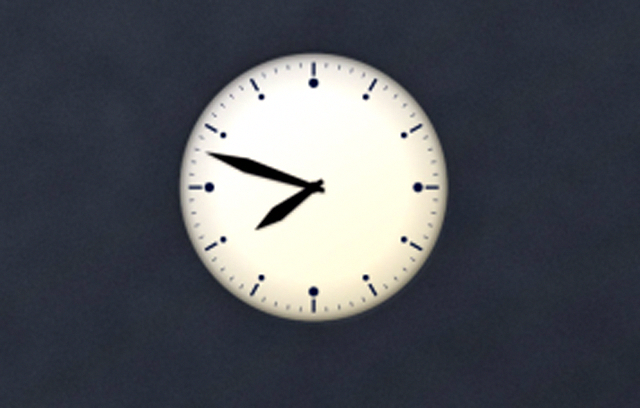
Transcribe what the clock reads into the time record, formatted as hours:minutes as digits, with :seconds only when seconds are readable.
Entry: 7:48
